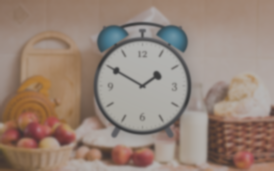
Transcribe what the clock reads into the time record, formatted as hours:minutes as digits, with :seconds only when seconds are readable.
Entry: 1:50
